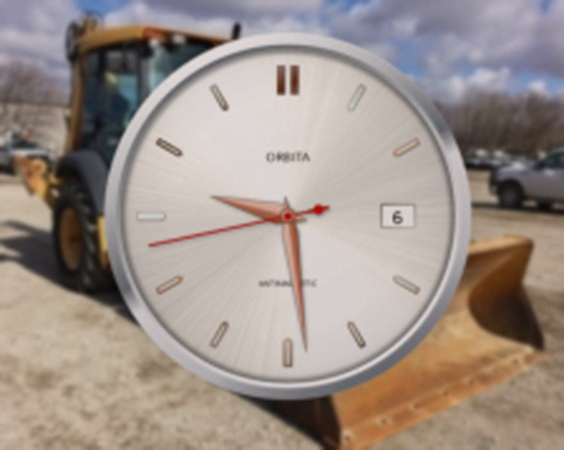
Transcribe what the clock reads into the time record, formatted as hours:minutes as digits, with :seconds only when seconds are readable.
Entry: 9:28:43
